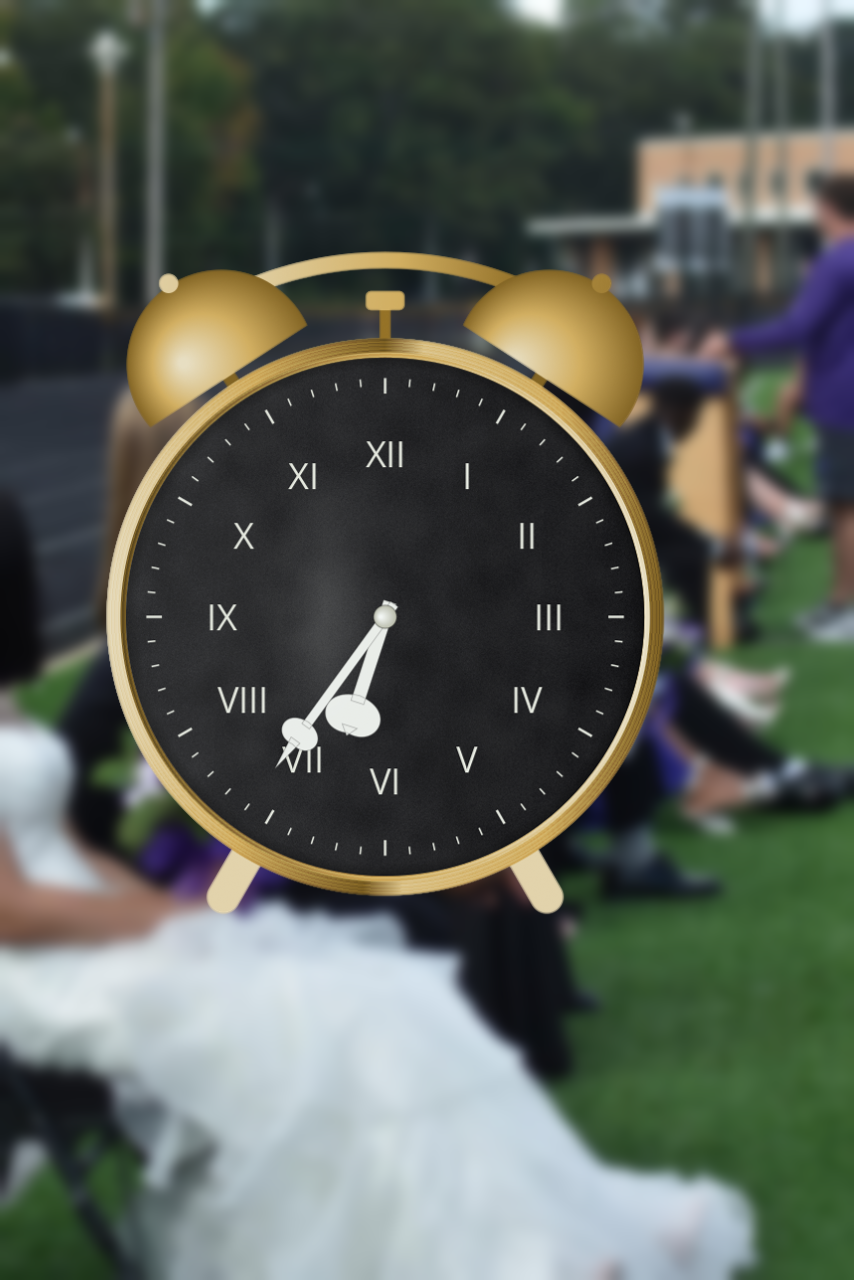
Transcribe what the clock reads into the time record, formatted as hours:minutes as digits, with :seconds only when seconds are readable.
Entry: 6:36
